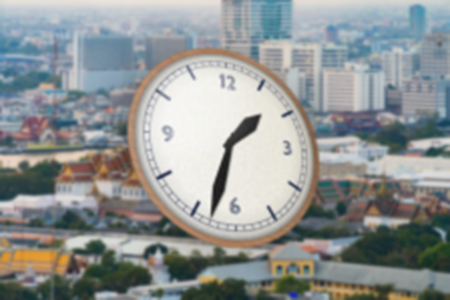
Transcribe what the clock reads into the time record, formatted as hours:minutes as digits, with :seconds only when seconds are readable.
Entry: 1:33
